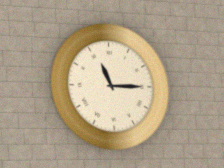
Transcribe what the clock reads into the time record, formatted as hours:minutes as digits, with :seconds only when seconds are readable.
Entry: 11:15
